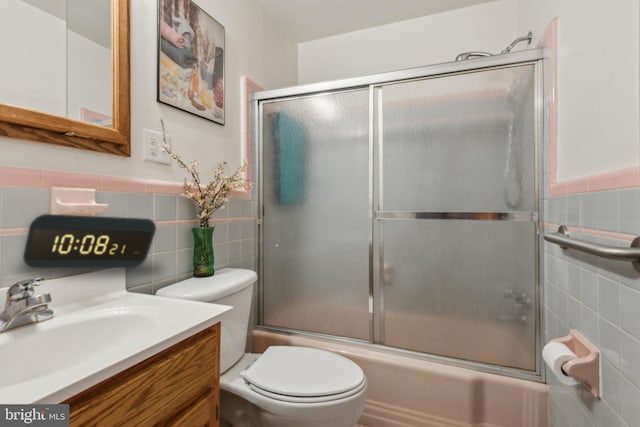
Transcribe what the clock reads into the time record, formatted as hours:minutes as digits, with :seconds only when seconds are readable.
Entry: 10:08:21
